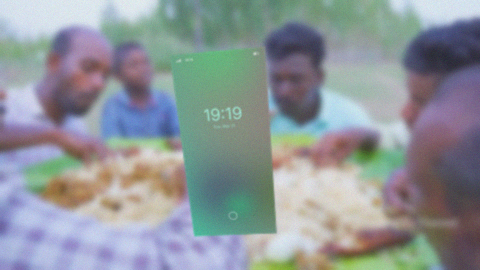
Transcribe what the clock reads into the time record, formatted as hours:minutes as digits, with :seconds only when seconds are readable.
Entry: 19:19
